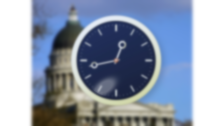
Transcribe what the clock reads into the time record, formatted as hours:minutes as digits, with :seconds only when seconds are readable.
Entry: 12:43
